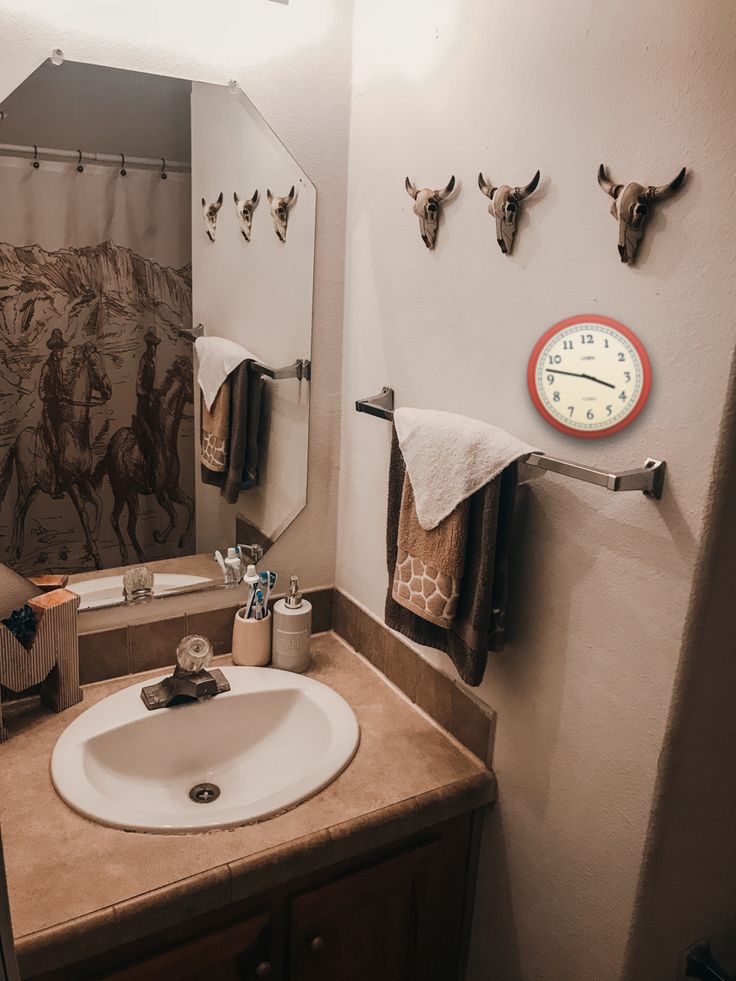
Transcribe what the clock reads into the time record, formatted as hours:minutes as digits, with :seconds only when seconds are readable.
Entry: 3:47
